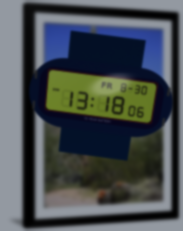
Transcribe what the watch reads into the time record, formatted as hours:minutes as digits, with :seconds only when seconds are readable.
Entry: 13:18
